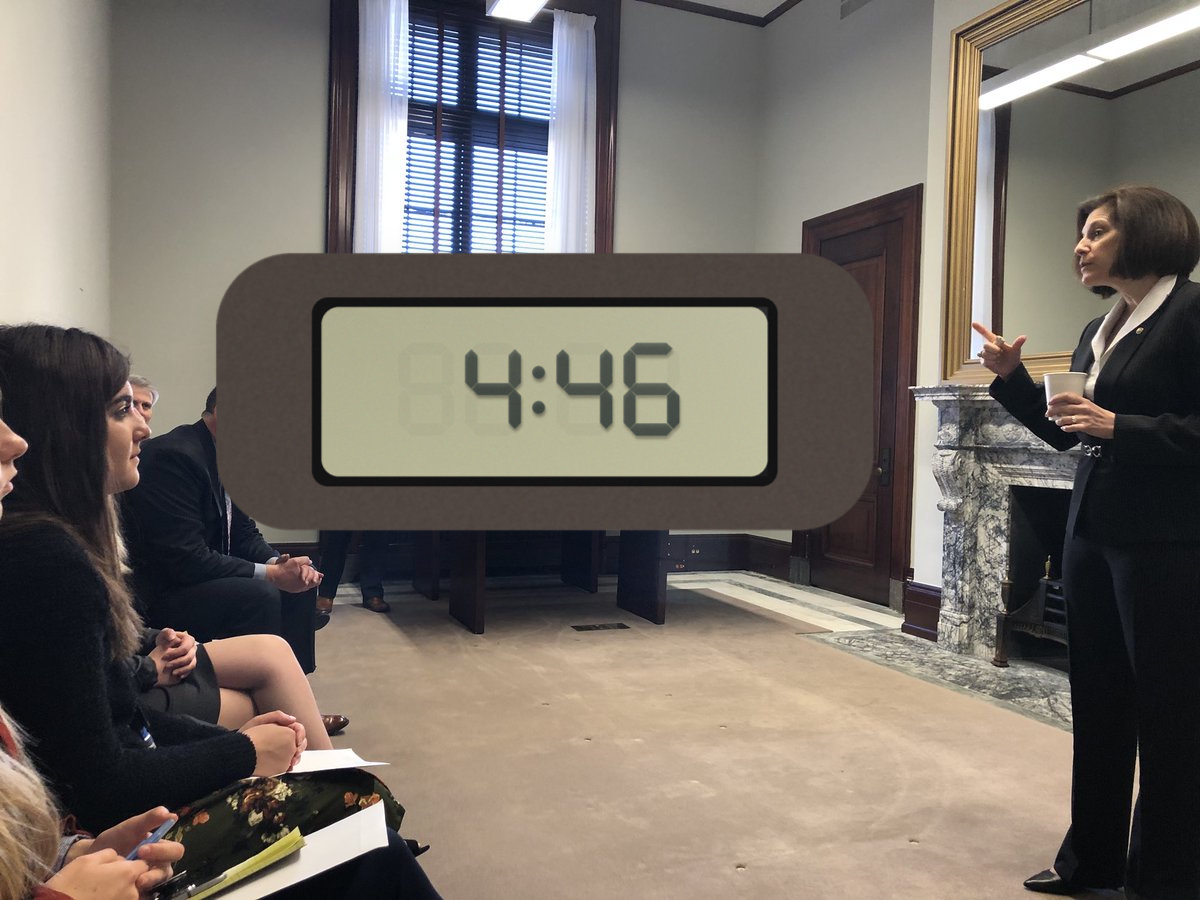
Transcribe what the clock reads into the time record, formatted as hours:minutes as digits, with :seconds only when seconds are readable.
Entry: 4:46
